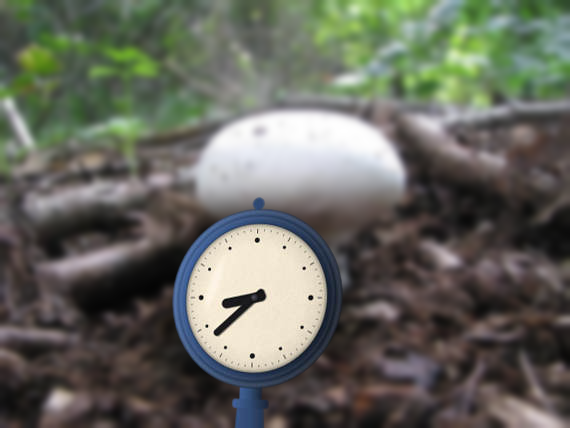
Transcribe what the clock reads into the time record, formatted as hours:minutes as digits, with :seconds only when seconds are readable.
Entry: 8:38
